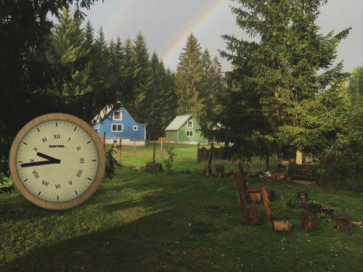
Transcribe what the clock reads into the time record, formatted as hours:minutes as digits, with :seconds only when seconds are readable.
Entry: 9:44
